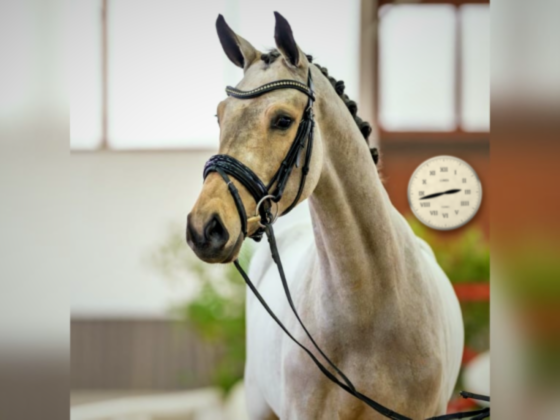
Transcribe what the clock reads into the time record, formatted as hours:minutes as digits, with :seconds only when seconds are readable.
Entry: 2:43
